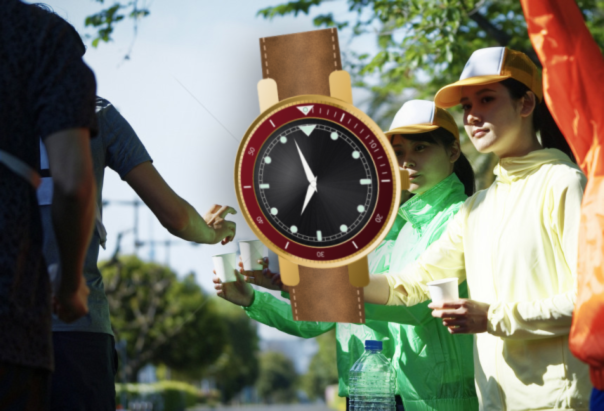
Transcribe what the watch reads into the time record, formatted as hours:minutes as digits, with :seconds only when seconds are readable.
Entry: 6:57
